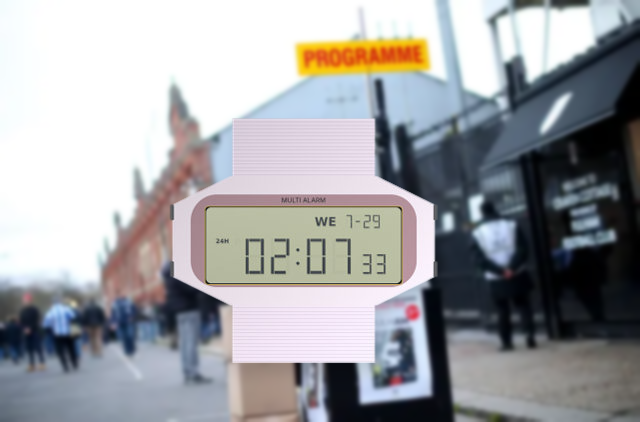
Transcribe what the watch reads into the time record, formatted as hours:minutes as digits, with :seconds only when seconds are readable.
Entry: 2:07:33
